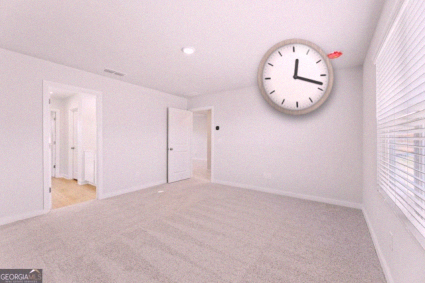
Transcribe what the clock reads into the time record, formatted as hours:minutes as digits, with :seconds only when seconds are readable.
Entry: 12:18
